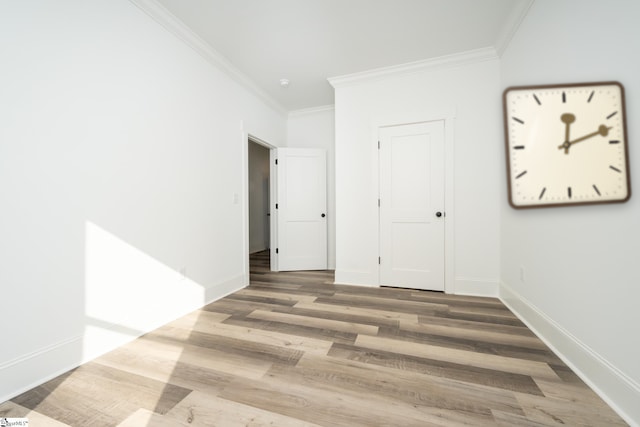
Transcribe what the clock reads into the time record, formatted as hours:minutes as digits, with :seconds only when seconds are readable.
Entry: 12:12
